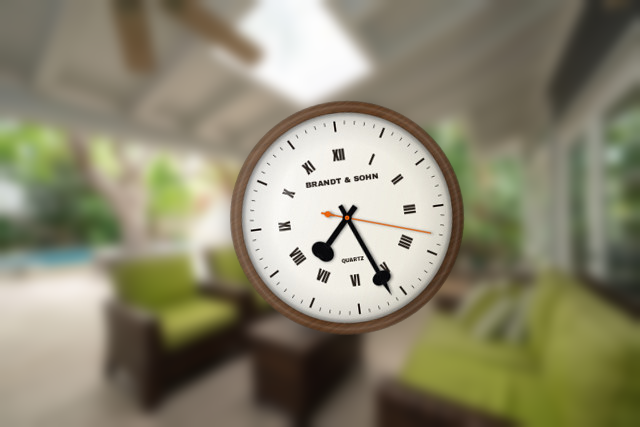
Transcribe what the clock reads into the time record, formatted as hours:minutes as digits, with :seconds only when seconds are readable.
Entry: 7:26:18
